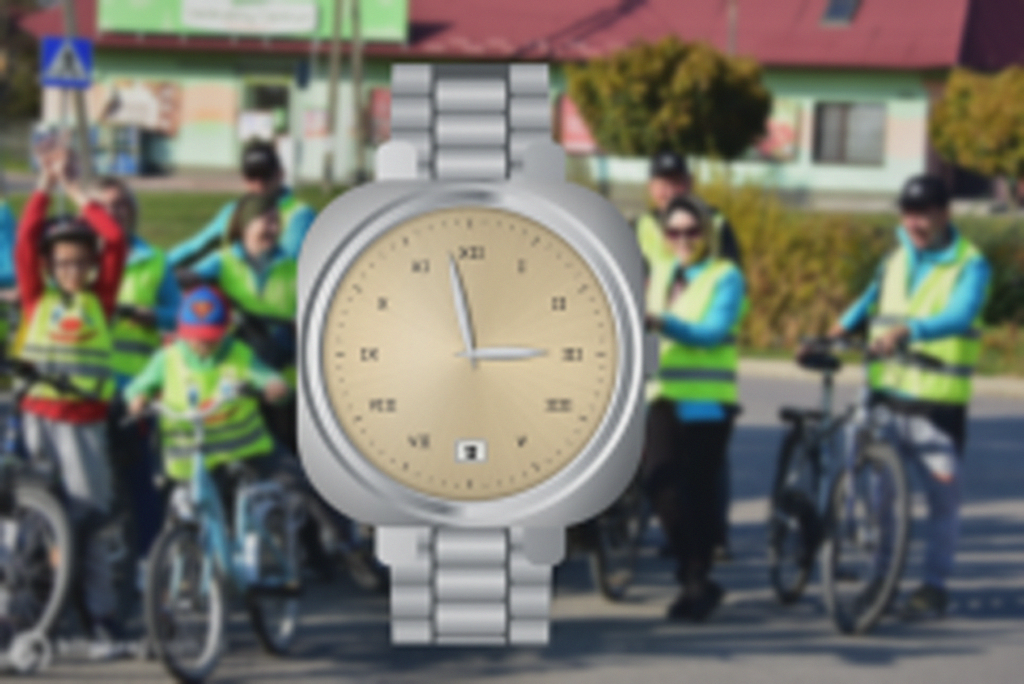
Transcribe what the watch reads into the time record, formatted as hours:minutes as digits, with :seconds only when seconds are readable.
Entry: 2:58
